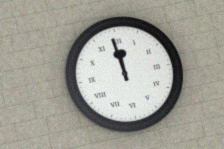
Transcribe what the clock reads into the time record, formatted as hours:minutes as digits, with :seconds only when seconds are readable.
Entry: 11:59
